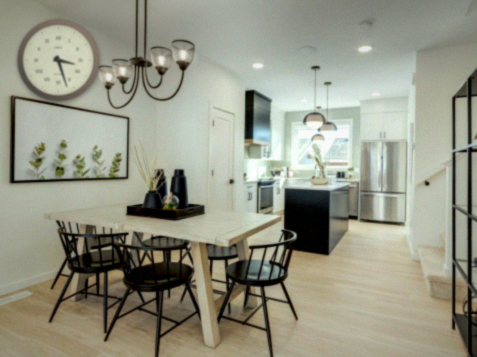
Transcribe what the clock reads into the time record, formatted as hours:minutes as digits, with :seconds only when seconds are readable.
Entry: 3:27
